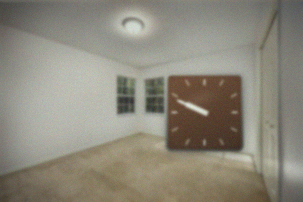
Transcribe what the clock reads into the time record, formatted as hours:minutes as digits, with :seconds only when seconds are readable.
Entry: 9:49
